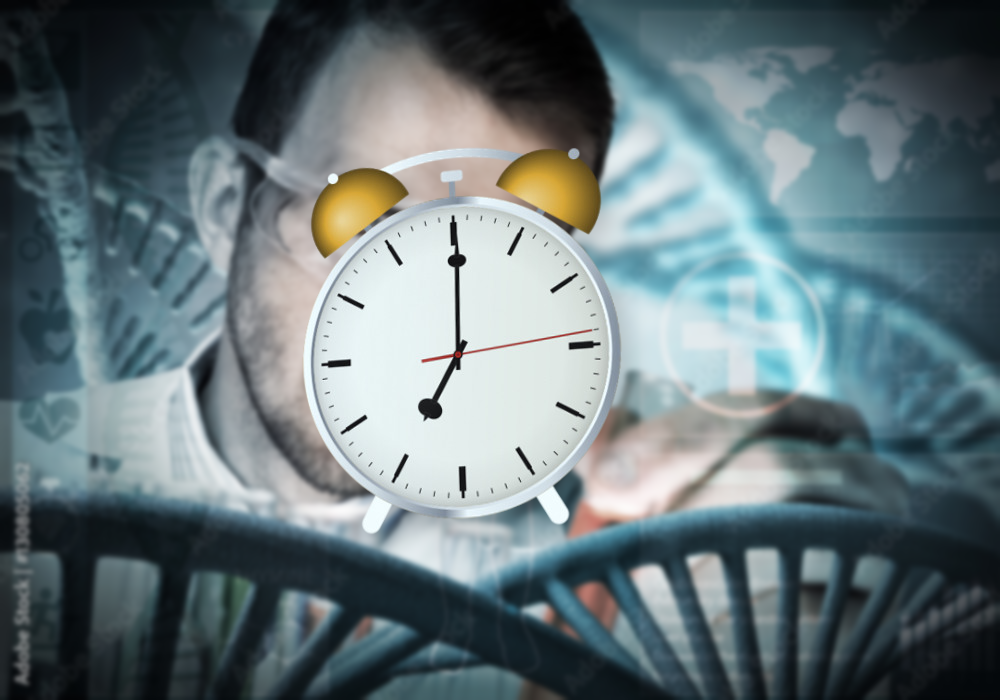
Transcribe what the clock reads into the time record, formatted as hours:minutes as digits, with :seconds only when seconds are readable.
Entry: 7:00:14
